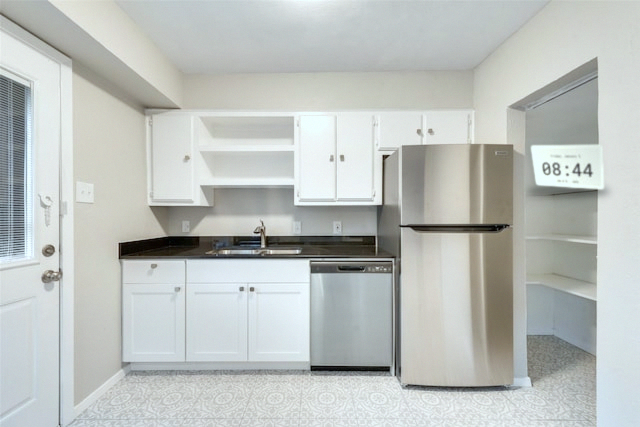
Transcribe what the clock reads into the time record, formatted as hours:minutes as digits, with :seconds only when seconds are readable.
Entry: 8:44
